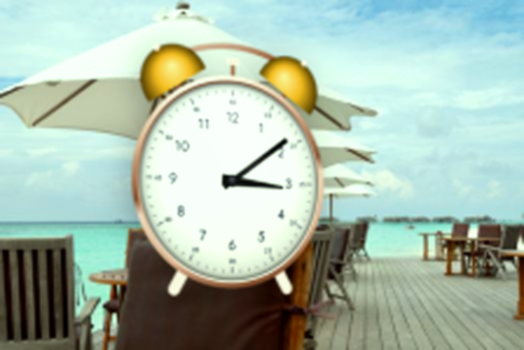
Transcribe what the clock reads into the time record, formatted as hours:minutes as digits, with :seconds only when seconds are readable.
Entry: 3:09
